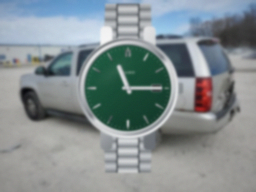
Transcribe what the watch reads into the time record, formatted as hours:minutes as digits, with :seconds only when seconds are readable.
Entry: 11:15
